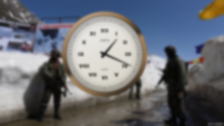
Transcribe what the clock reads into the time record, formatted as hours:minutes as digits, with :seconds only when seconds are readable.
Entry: 1:19
